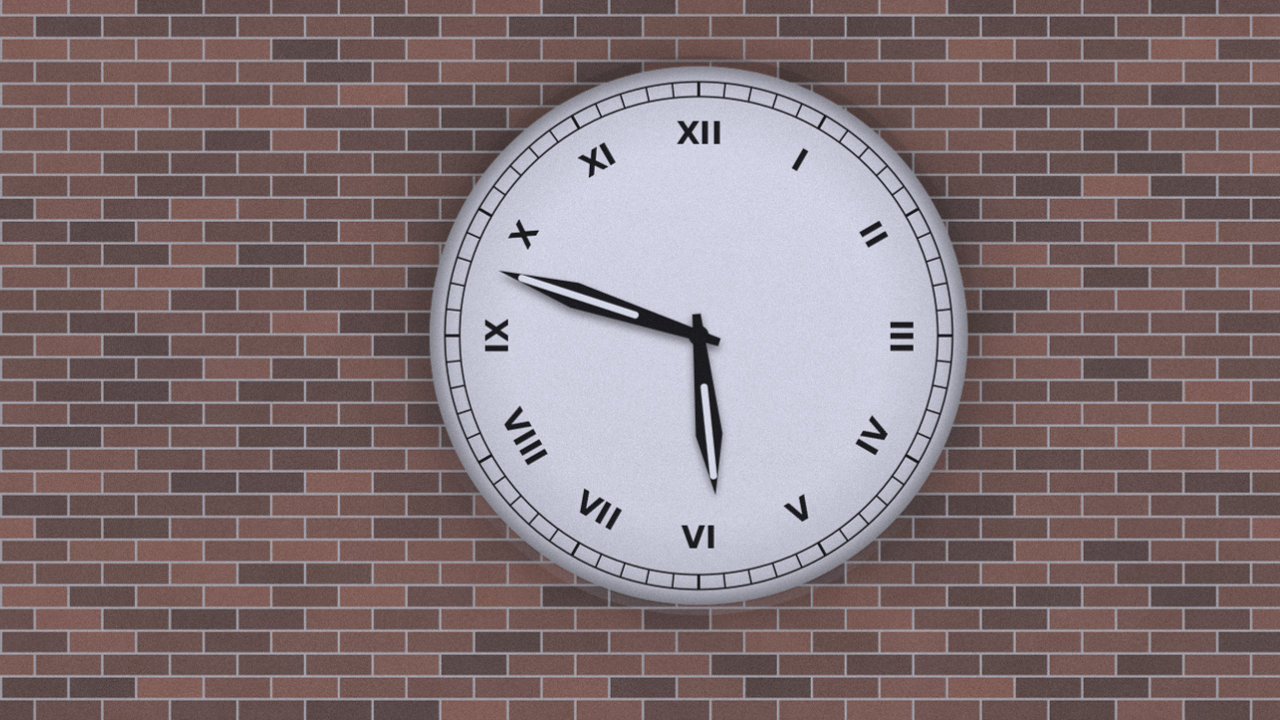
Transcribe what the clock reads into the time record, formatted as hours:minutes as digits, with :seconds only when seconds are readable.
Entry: 5:48
